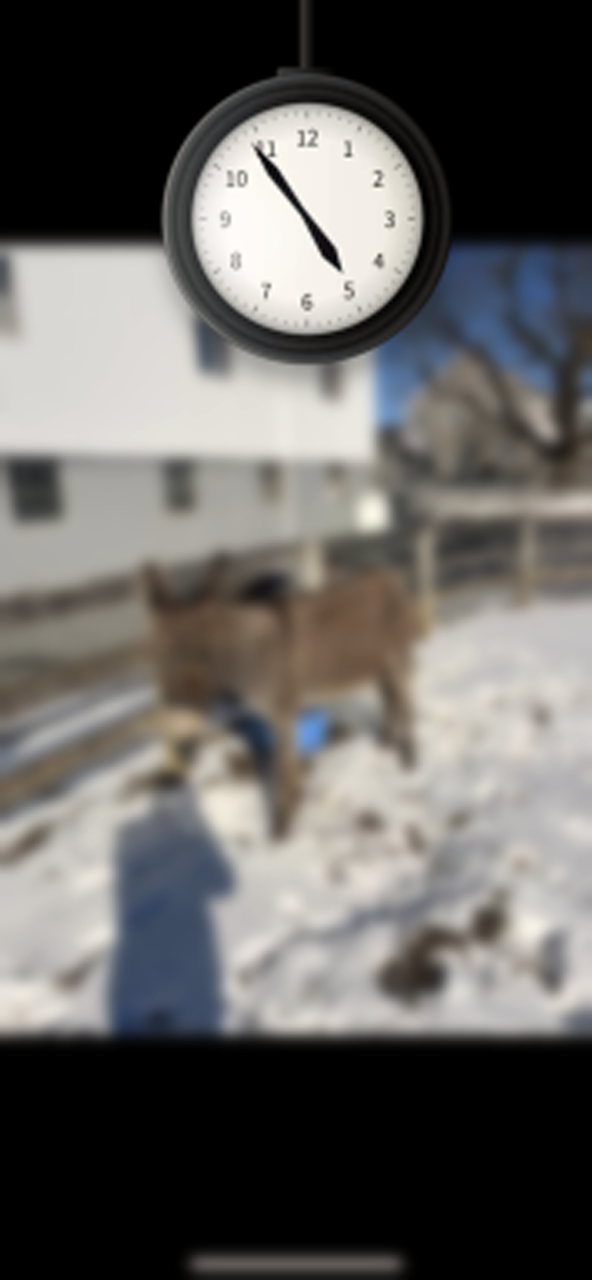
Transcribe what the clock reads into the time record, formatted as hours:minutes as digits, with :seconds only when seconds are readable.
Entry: 4:54
